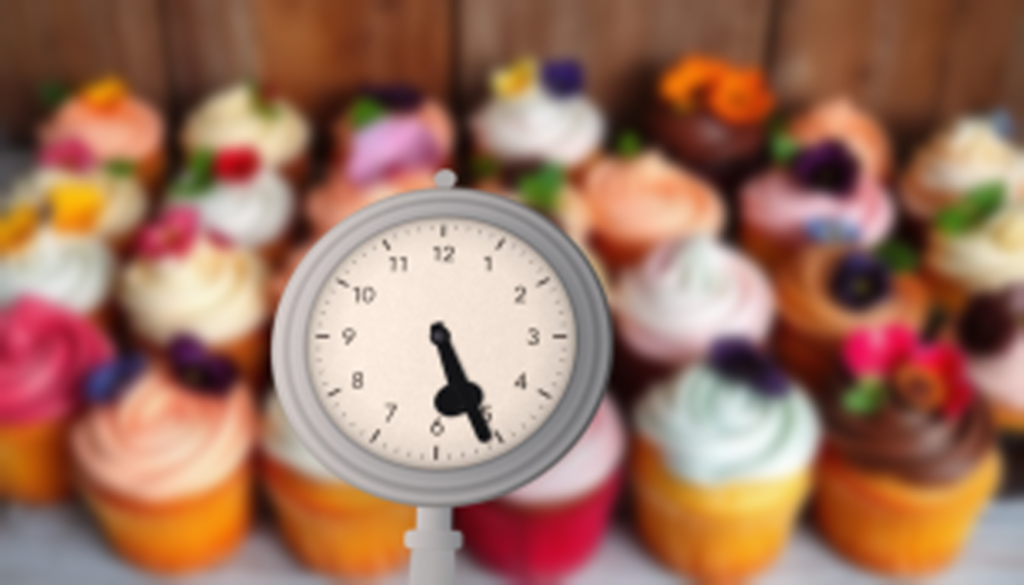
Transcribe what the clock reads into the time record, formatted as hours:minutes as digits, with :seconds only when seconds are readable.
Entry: 5:26
